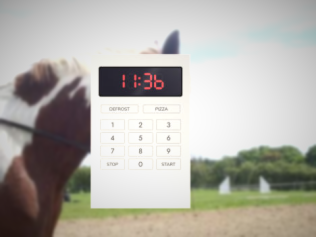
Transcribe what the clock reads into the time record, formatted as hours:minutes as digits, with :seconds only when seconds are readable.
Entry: 11:36
